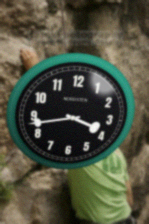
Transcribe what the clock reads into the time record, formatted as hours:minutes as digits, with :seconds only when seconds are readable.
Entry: 3:43
